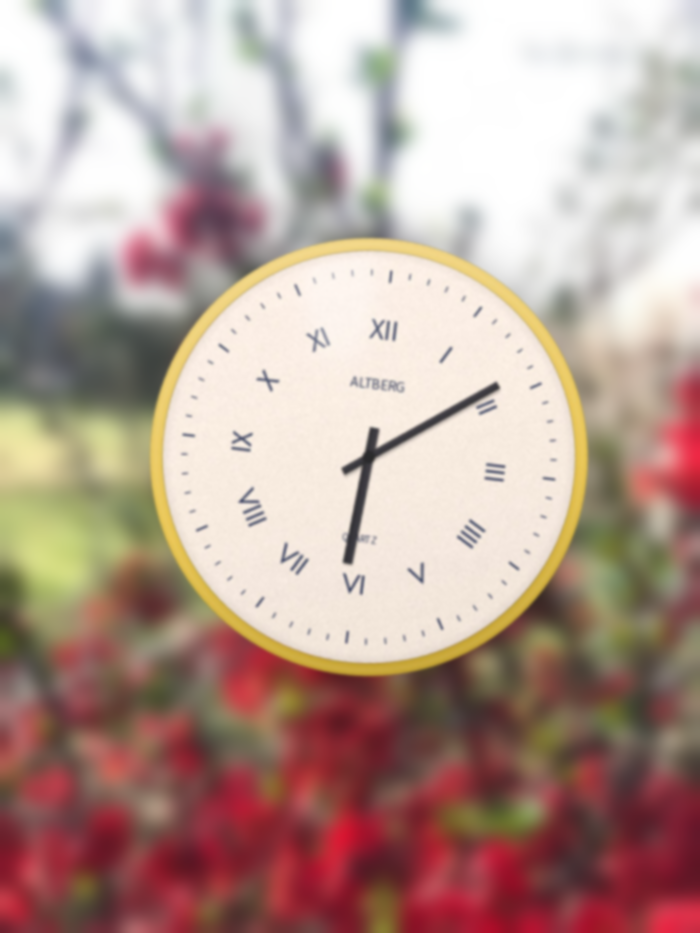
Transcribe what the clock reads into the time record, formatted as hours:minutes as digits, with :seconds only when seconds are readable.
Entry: 6:09
